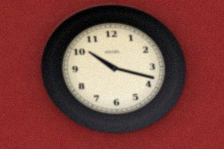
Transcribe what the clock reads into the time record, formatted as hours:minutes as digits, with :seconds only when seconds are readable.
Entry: 10:18
